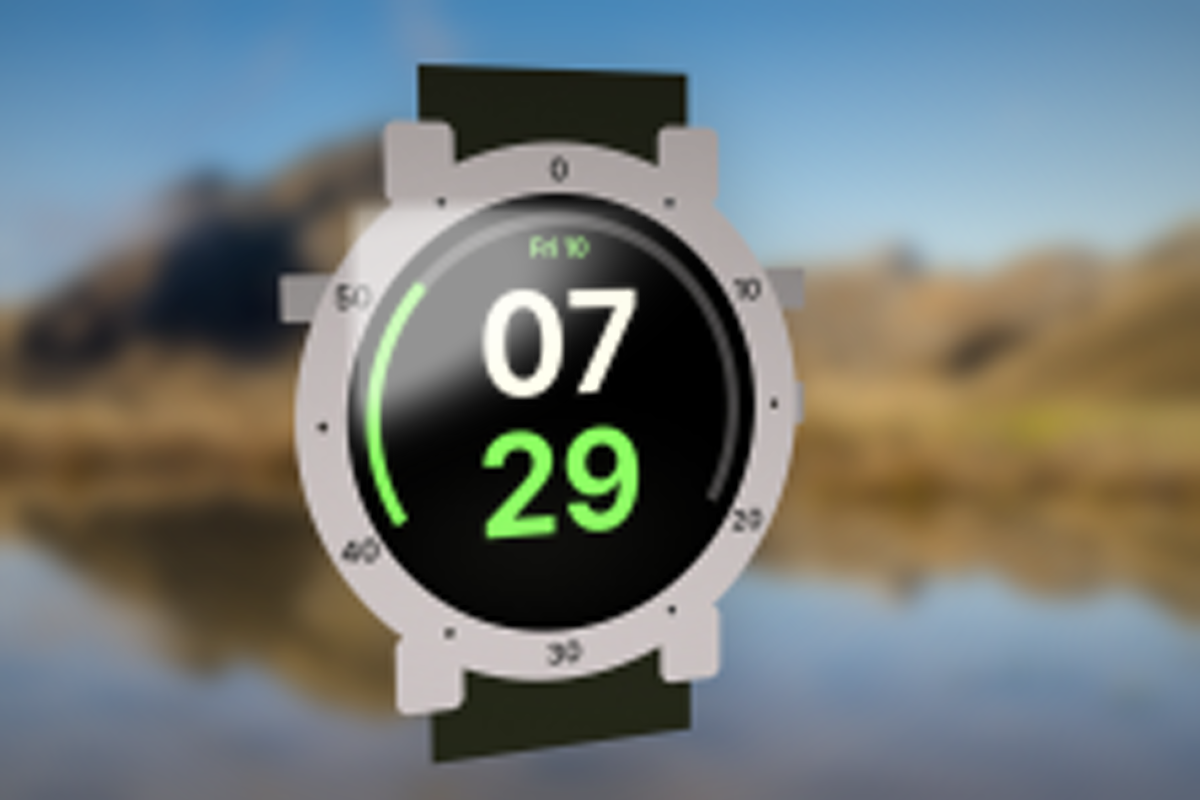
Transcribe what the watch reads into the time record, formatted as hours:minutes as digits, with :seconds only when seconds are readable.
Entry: 7:29
